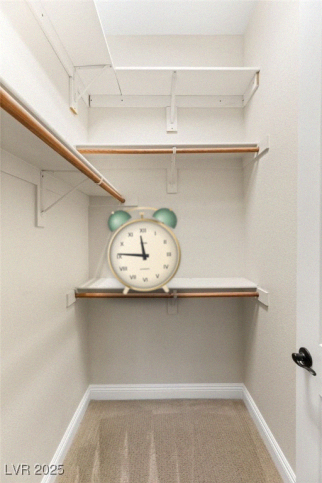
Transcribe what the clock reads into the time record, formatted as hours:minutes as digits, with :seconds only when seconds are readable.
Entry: 11:46
